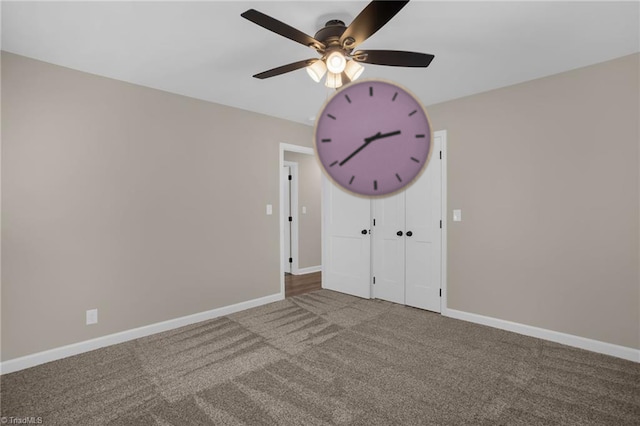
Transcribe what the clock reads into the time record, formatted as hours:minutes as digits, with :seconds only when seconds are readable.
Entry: 2:39
